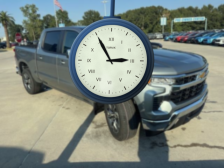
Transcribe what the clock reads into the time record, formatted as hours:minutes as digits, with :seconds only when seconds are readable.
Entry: 2:55
